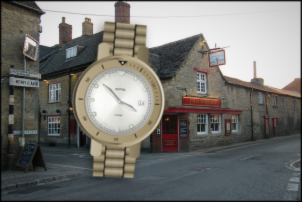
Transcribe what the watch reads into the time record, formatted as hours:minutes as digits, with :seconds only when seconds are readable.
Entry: 3:52
